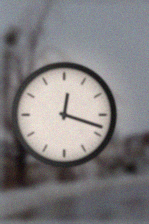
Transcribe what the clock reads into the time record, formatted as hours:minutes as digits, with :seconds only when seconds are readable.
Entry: 12:18
